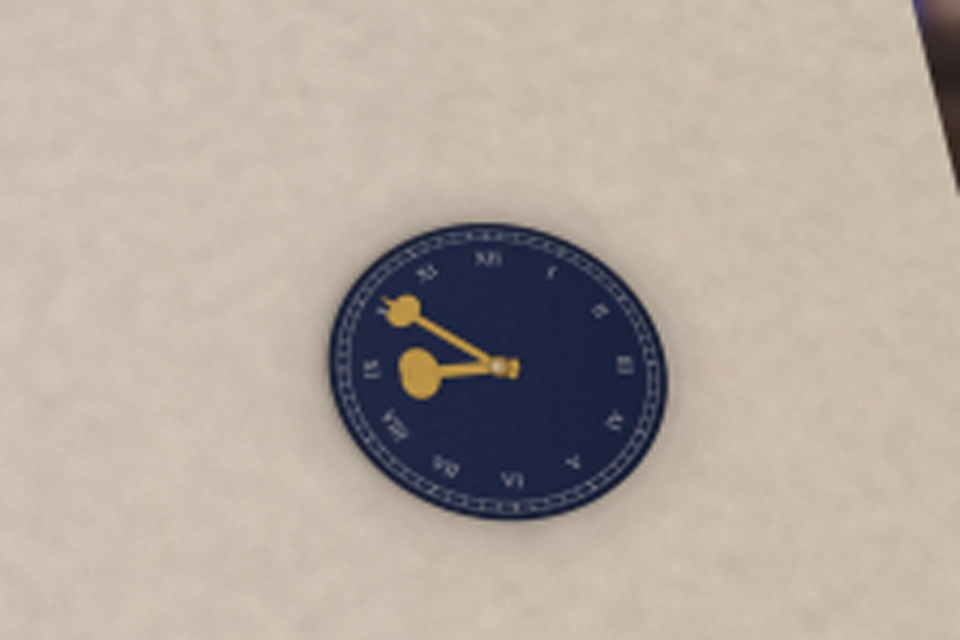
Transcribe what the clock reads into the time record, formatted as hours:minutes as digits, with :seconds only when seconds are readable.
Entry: 8:51
